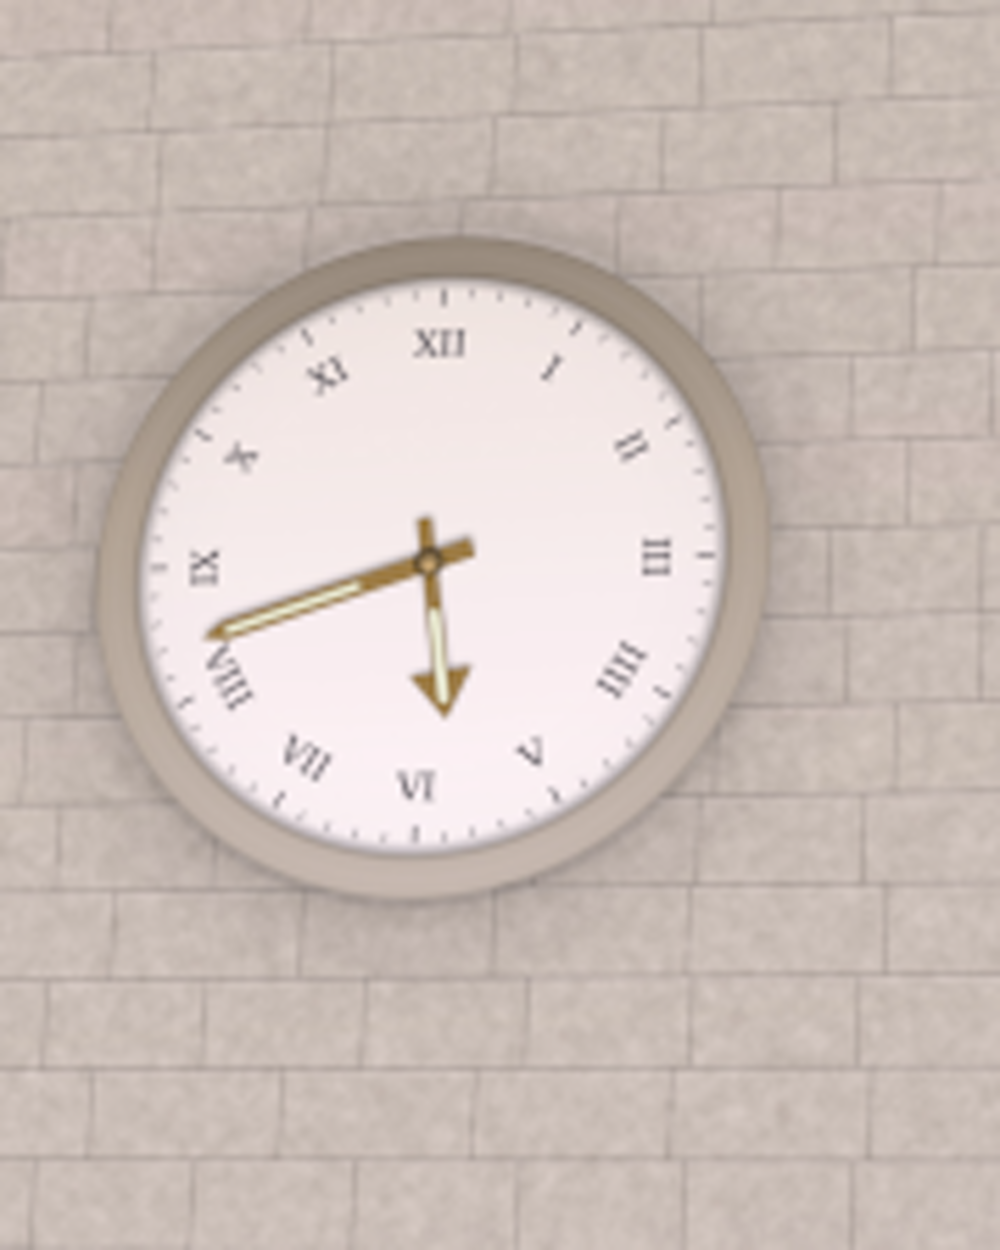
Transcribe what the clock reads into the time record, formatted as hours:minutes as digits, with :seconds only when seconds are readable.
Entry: 5:42
